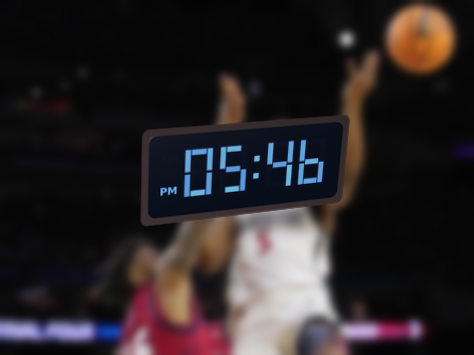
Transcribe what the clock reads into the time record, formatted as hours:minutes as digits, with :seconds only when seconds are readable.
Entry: 5:46
